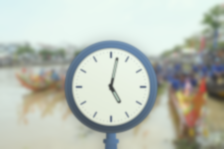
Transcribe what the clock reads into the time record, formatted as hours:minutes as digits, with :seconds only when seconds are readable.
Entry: 5:02
